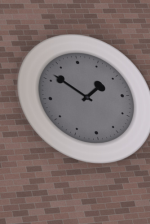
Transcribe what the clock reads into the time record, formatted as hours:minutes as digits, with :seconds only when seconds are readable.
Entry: 1:52
